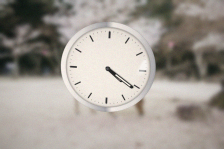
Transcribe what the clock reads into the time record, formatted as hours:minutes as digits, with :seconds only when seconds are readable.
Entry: 4:21
